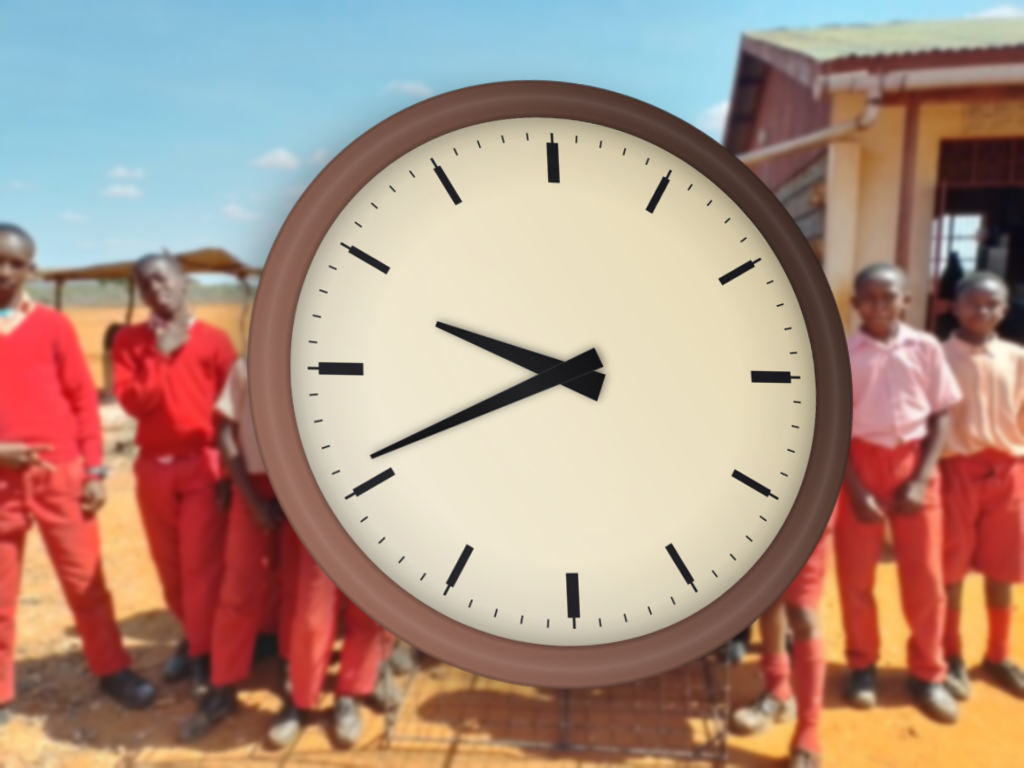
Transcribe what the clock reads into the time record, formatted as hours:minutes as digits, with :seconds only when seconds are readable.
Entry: 9:41
